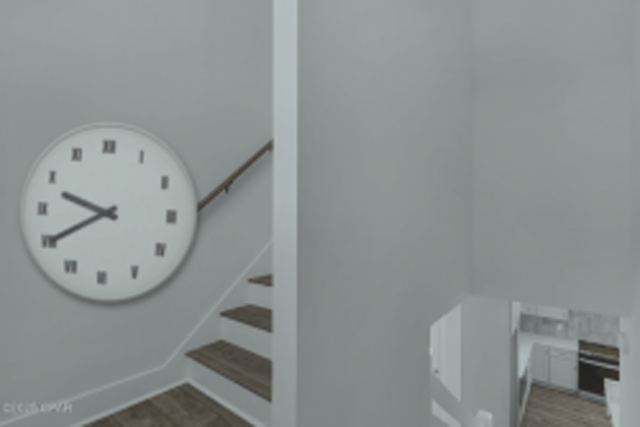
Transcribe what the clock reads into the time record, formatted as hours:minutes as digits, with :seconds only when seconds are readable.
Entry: 9:40
